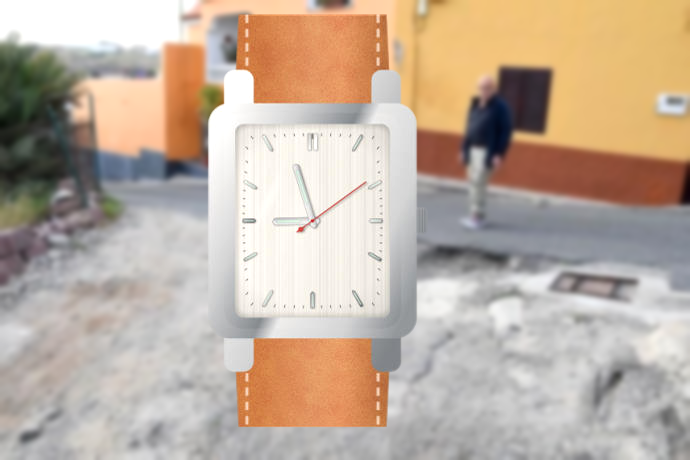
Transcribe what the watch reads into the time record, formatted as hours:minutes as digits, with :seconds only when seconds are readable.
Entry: 8:57:09
